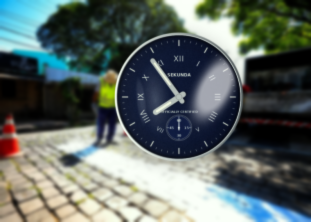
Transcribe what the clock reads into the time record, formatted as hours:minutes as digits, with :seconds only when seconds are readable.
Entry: 7:54
